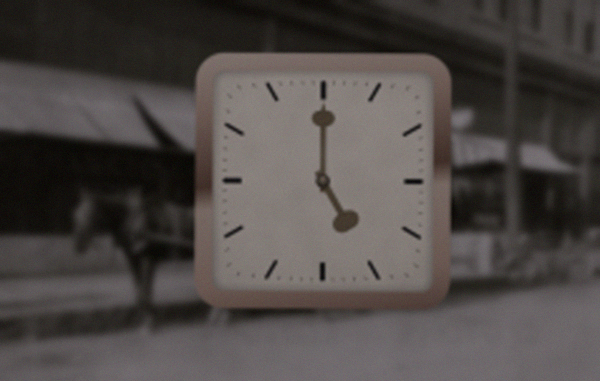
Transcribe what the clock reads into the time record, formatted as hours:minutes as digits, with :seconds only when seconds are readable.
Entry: 5:00
